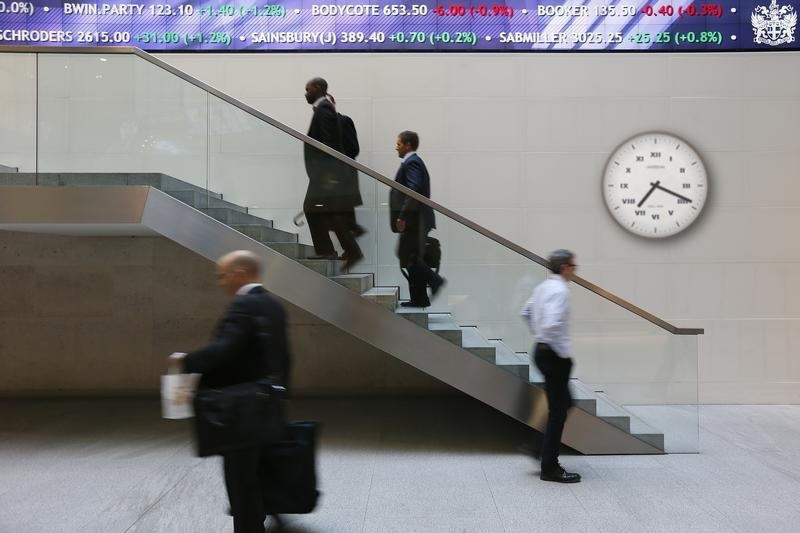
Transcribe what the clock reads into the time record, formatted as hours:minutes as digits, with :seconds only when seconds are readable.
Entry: 7:19
